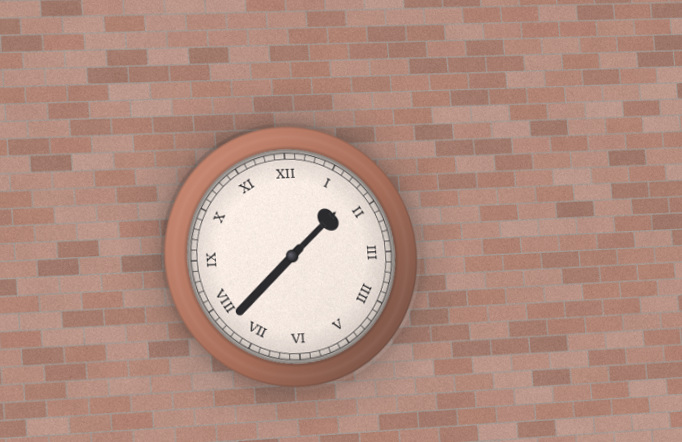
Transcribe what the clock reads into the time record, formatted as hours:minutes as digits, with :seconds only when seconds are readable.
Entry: 1:38
